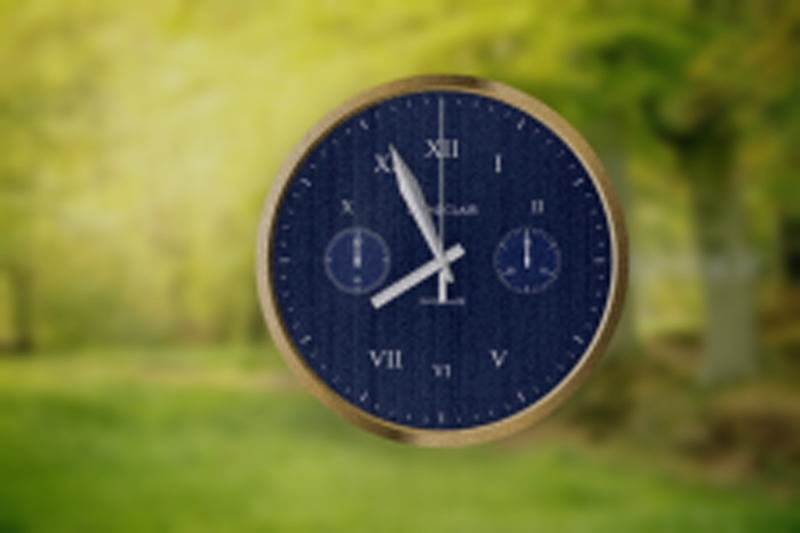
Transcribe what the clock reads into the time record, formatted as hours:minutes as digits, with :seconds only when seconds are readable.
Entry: 7:56
